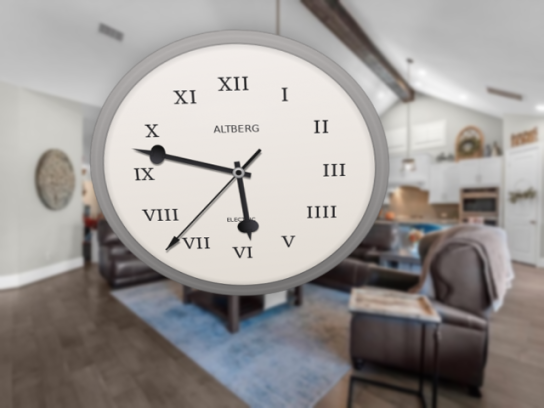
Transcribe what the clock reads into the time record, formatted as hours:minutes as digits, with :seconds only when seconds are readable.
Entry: 5:47:37
